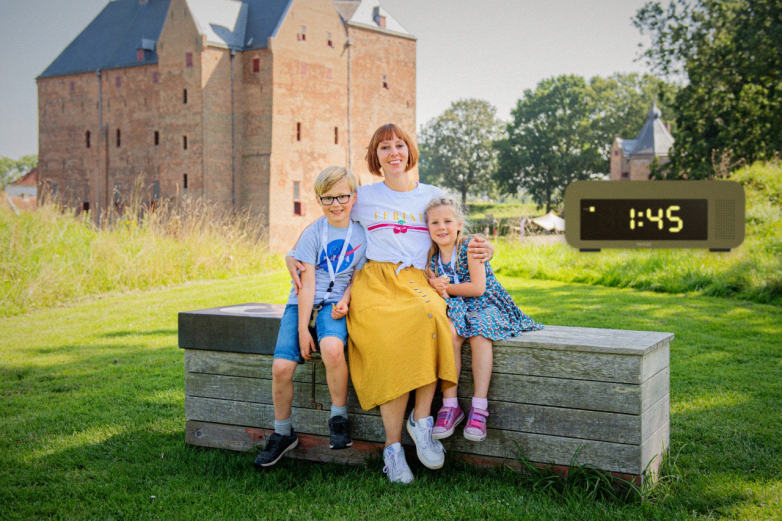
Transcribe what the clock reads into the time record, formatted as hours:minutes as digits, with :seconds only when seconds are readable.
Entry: 1:45
